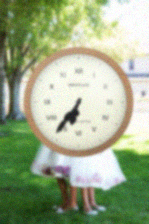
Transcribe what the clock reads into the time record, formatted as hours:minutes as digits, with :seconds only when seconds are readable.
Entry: 6:36
